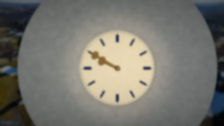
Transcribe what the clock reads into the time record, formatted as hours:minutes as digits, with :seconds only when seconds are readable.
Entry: 9:50
